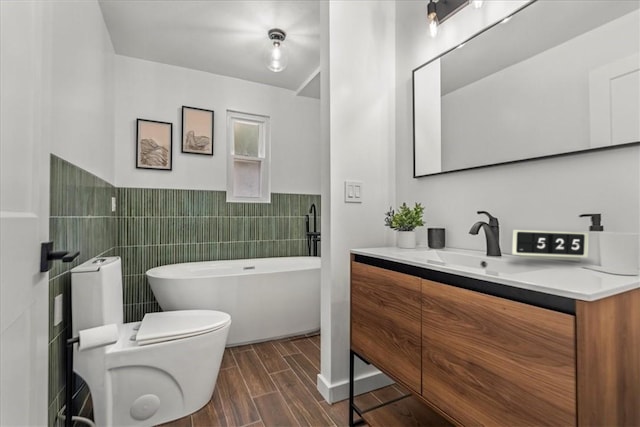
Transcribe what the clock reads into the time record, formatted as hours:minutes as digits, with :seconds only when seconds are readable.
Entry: 5:25
